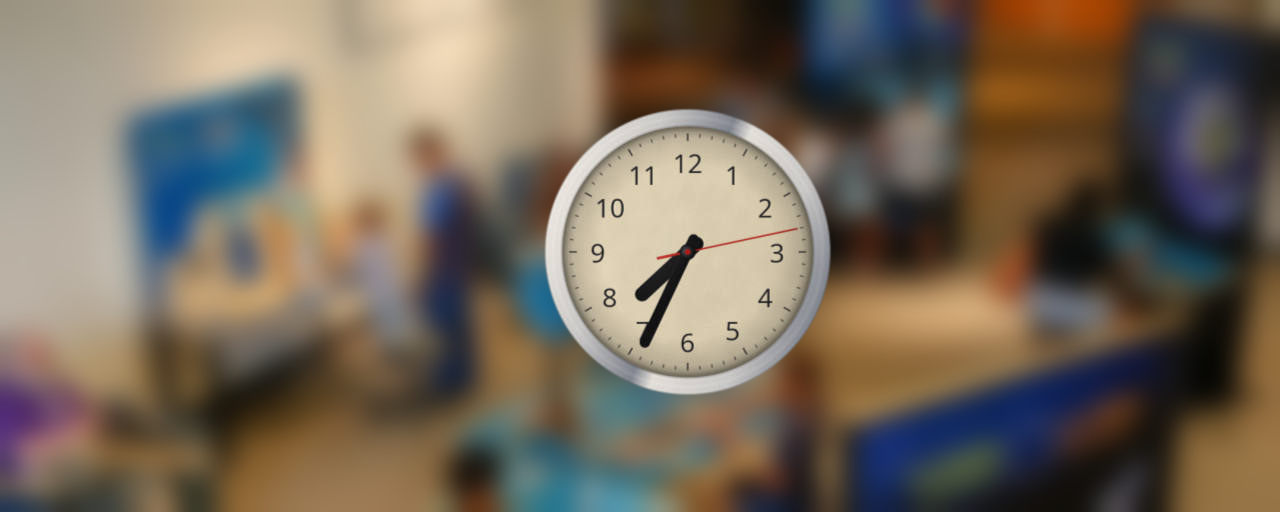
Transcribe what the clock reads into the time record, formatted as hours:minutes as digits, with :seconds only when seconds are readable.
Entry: 7:34:13
